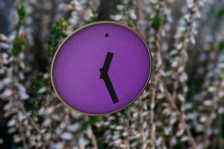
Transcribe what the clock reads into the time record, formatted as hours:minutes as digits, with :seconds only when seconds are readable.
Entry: 12:26
